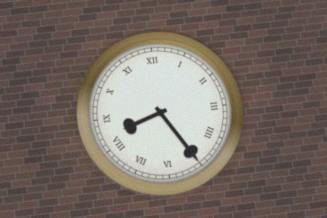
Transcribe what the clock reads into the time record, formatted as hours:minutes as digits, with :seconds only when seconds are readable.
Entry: 8:25
